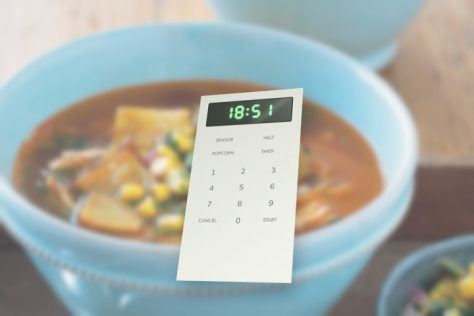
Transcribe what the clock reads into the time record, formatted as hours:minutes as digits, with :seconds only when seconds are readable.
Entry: 18:51
